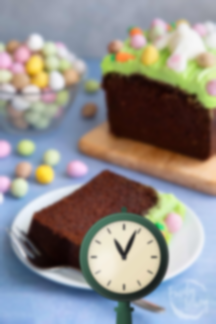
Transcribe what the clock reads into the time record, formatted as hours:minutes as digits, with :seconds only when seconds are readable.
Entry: 11:04
